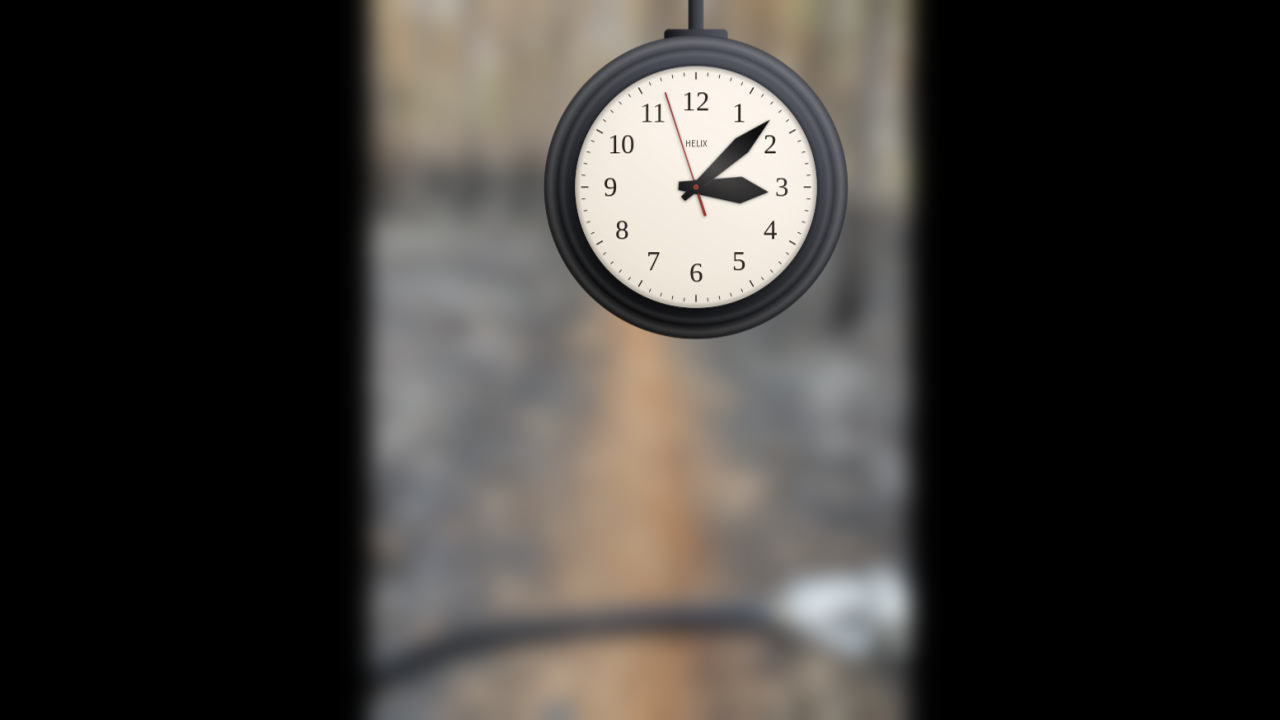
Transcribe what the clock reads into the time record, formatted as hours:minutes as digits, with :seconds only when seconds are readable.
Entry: 3:07:57
